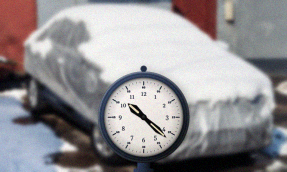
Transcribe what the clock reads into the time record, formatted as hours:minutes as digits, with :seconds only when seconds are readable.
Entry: 10:22
